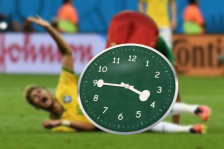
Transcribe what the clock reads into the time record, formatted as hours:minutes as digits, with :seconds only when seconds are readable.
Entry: 3:45
